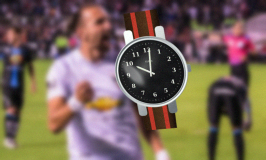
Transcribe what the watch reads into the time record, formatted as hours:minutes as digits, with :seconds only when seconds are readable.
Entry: 10:01
